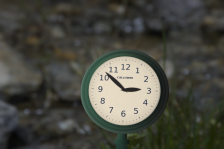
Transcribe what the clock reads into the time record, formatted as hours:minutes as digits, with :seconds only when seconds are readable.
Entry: 2:52
